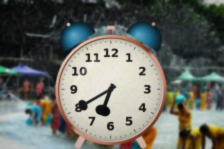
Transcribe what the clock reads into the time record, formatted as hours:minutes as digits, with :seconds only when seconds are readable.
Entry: 6:40
